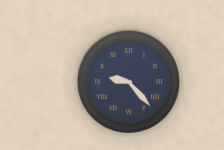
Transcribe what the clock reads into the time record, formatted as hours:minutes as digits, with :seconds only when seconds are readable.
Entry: 9:23
